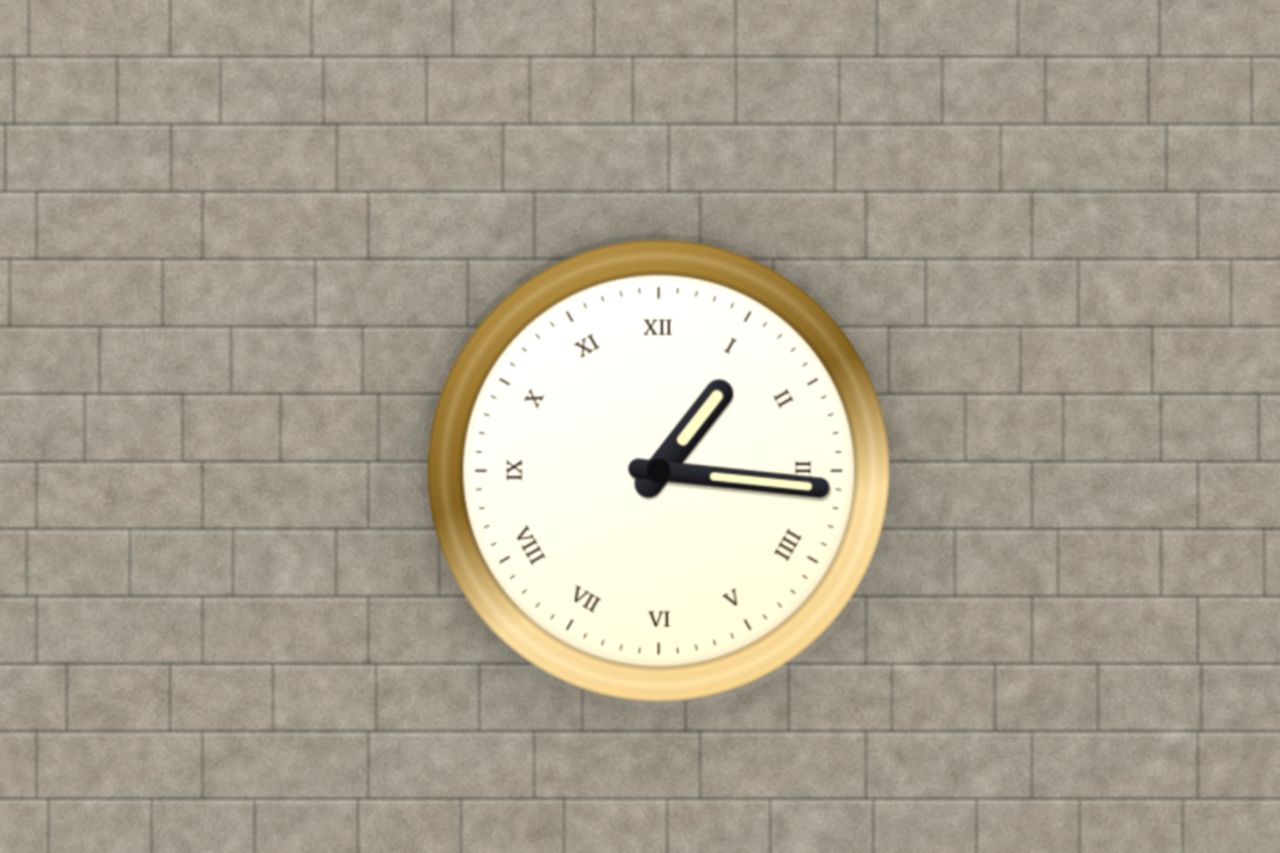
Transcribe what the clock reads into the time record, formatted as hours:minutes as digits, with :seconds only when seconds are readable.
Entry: 1:16
